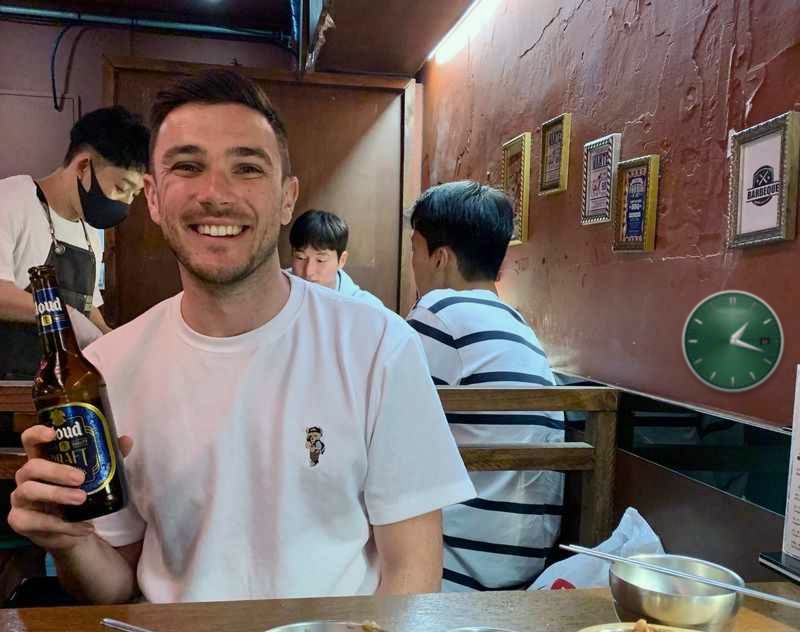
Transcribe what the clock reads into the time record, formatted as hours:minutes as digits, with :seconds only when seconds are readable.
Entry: 1:18
